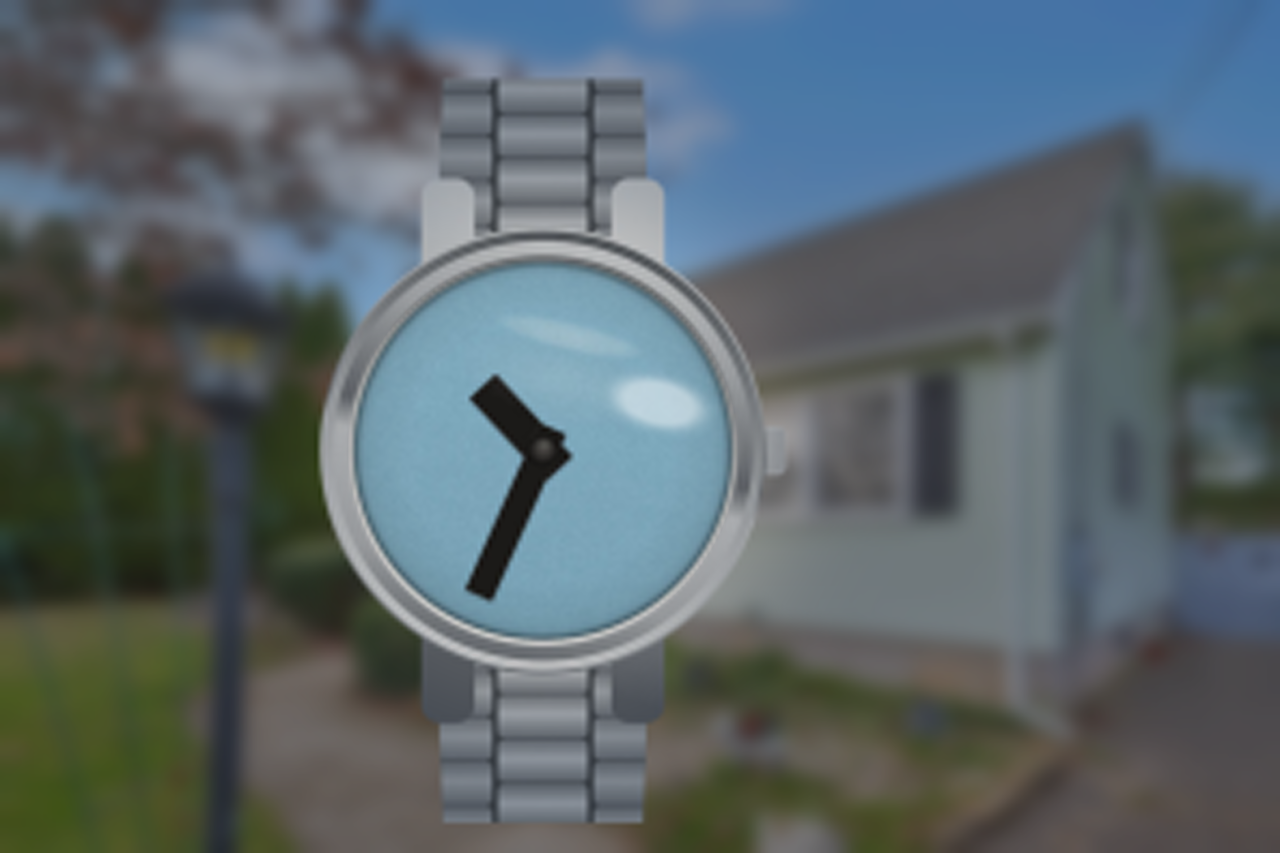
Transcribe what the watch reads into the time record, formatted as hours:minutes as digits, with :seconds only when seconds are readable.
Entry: 10:34
